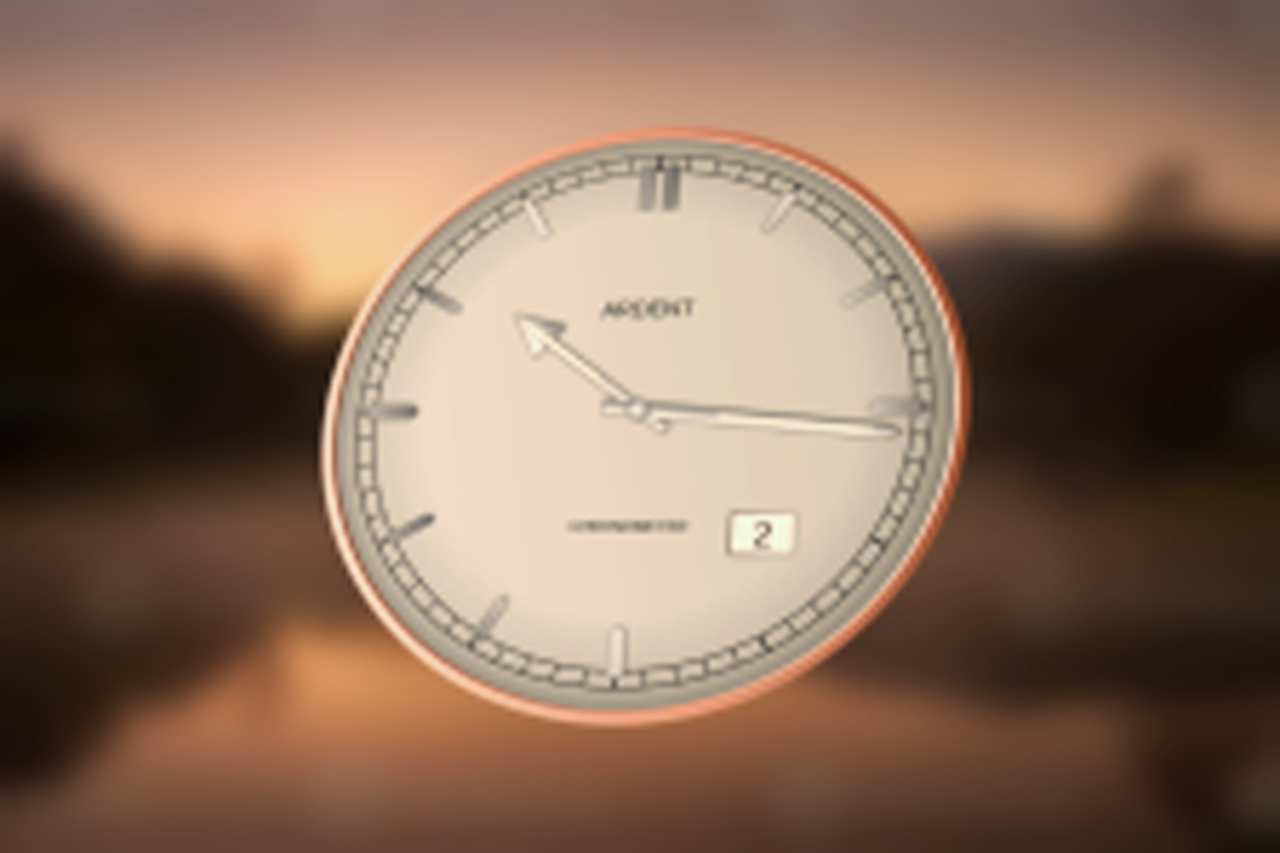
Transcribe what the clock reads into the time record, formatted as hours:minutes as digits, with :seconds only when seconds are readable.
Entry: 10:16
